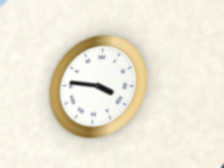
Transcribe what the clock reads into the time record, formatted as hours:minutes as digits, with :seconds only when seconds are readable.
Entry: 3:46
